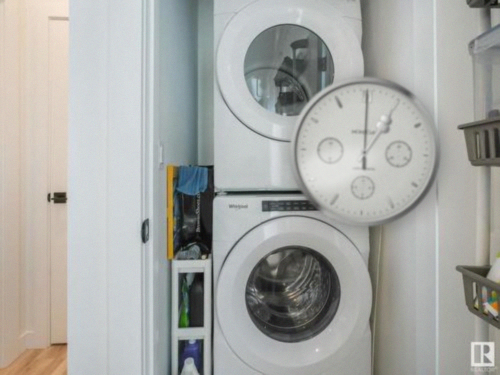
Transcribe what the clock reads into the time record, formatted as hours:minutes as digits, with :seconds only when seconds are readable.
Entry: 1:05
